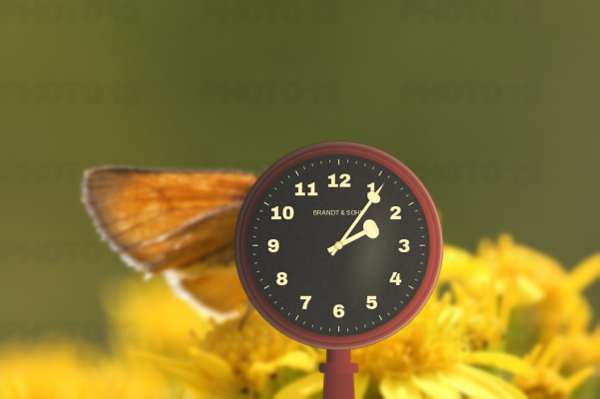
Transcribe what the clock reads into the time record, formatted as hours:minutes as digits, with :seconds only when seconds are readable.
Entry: 2:06
